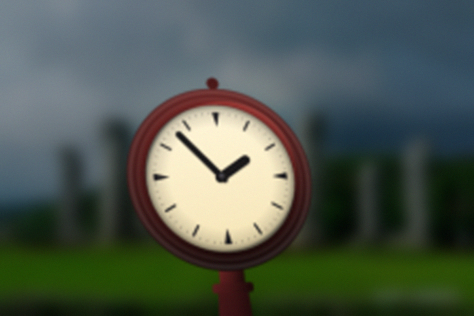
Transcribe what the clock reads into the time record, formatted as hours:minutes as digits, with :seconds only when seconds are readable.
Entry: 1:53
